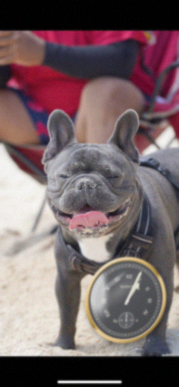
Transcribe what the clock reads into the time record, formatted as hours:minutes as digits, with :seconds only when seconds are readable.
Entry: 1:04
